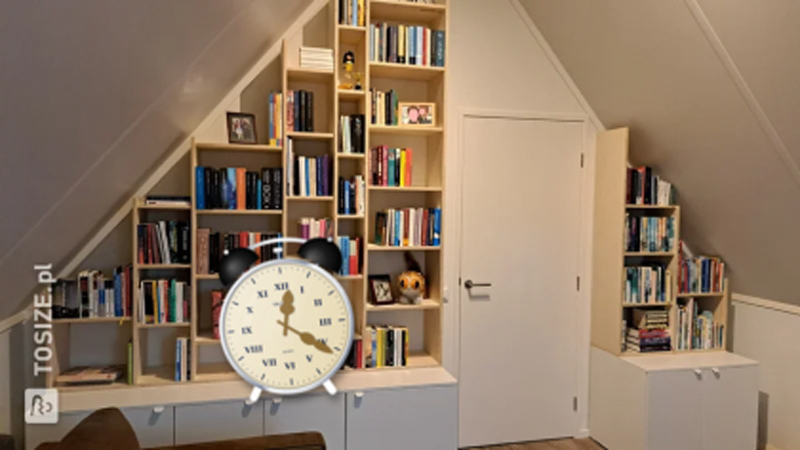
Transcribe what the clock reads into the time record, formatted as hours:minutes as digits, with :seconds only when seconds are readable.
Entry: 12:21
